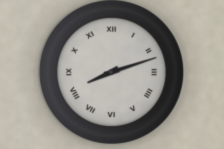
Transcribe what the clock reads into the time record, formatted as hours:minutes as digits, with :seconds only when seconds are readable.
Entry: 8:12
